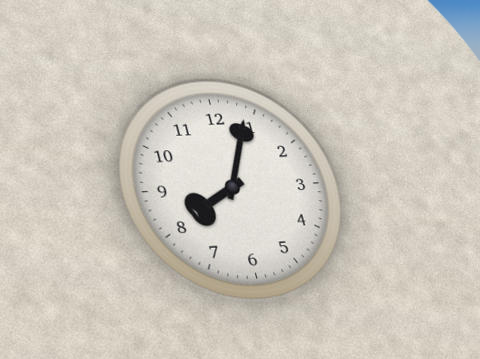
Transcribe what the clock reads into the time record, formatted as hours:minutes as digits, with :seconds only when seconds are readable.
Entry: 8:04
